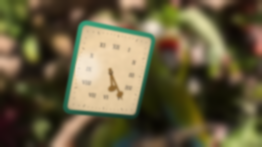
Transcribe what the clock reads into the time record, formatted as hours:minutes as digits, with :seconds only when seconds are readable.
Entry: 5:24
